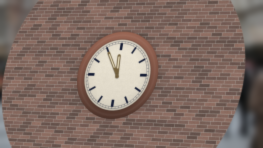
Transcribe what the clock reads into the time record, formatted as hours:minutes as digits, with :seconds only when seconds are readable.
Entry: 11:55
